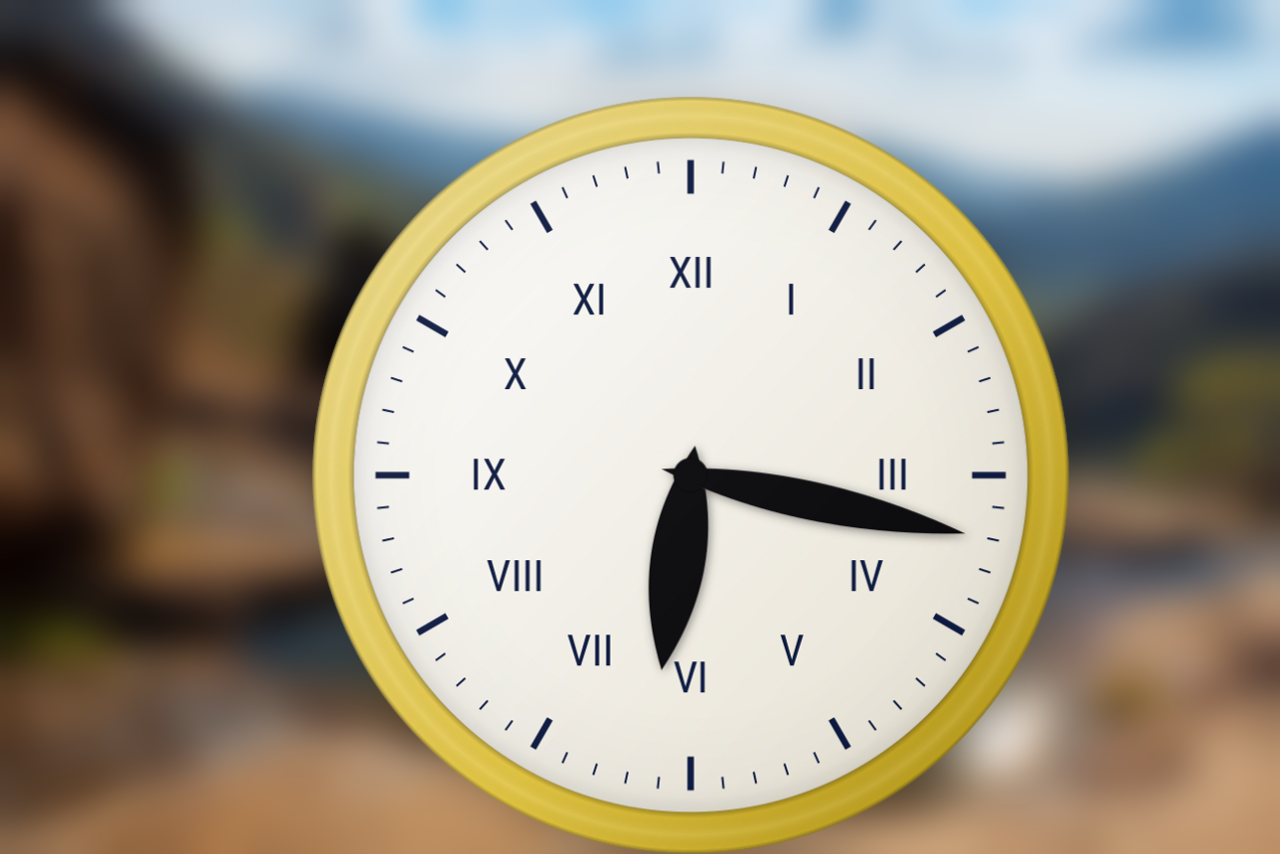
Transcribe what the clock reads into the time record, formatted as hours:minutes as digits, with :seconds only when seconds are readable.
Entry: 6:17
